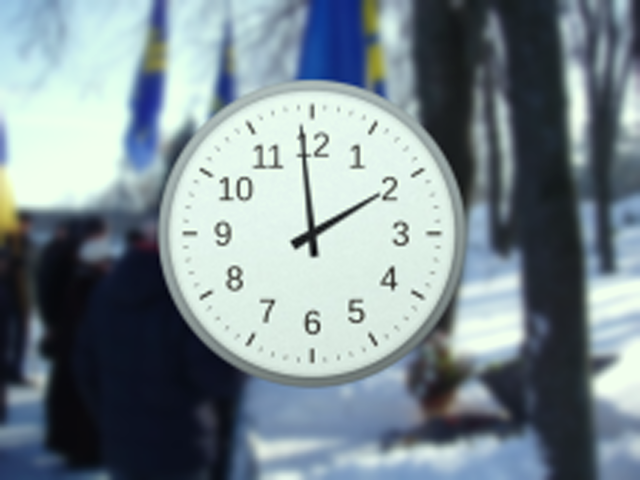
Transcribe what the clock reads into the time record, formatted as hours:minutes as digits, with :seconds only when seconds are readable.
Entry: 1:59
